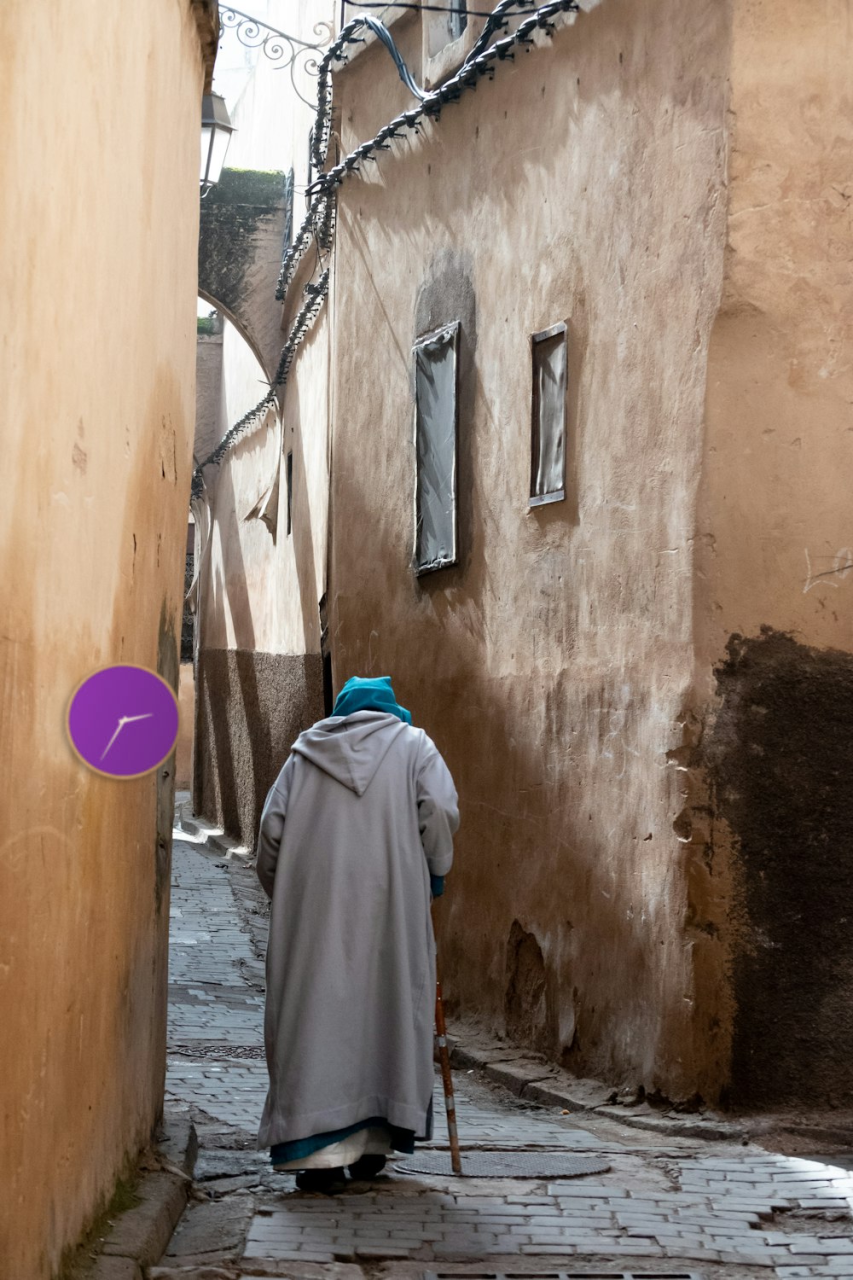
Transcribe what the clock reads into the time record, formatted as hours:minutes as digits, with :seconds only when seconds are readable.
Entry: 2:35
